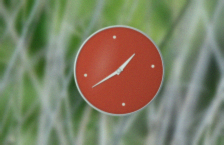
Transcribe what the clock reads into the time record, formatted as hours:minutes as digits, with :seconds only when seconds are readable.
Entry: 1:41
